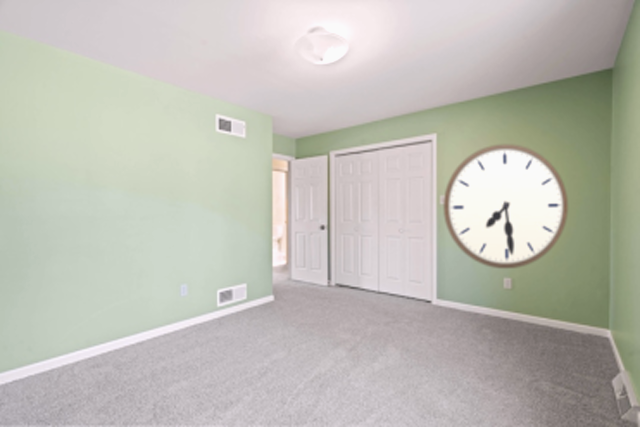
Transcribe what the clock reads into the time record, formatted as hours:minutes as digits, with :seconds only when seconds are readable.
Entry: 7:29
